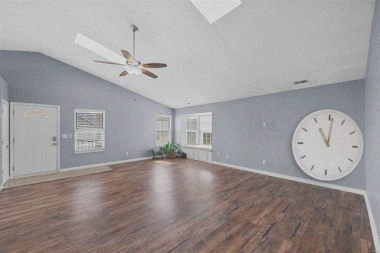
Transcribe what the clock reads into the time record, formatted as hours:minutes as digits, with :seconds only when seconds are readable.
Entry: 11:01
